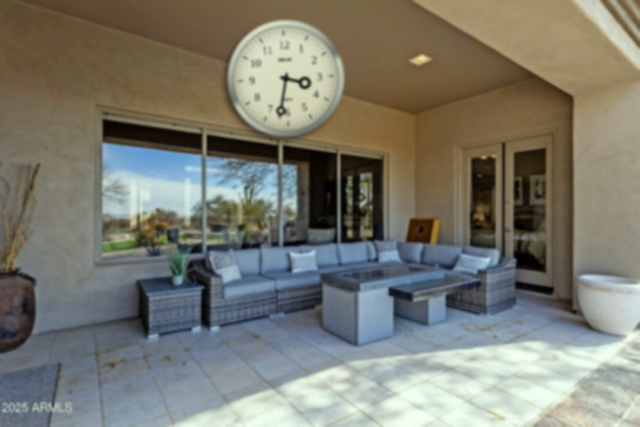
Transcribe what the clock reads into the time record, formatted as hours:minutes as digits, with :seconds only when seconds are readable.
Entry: 3:32
